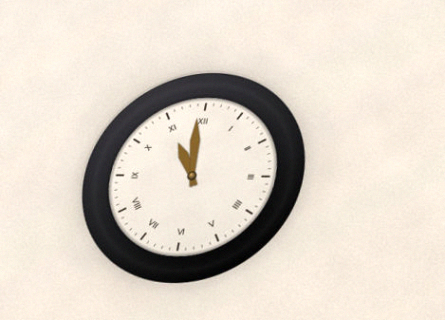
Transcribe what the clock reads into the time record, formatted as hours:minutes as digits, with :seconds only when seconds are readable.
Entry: 10:59
